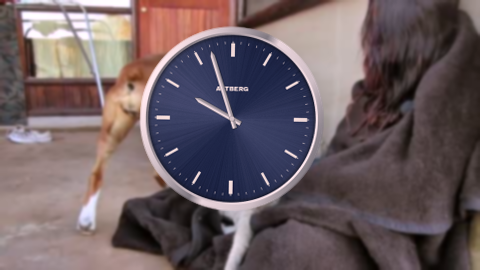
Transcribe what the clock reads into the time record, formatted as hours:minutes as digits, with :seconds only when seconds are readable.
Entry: 9:57
